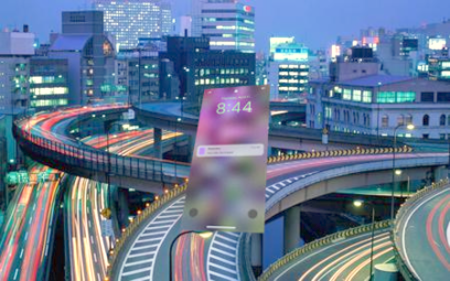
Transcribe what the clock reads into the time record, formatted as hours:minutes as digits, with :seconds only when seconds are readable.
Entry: 8:44
